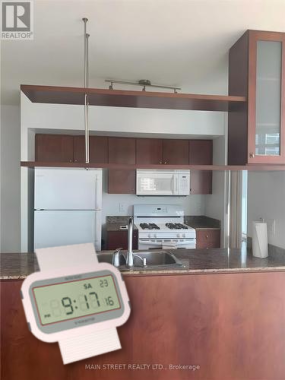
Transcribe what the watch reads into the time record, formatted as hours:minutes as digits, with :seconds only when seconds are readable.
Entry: 9:17:16
